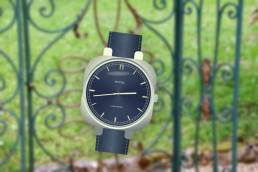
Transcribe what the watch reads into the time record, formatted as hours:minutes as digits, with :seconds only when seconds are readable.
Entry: 2:43
